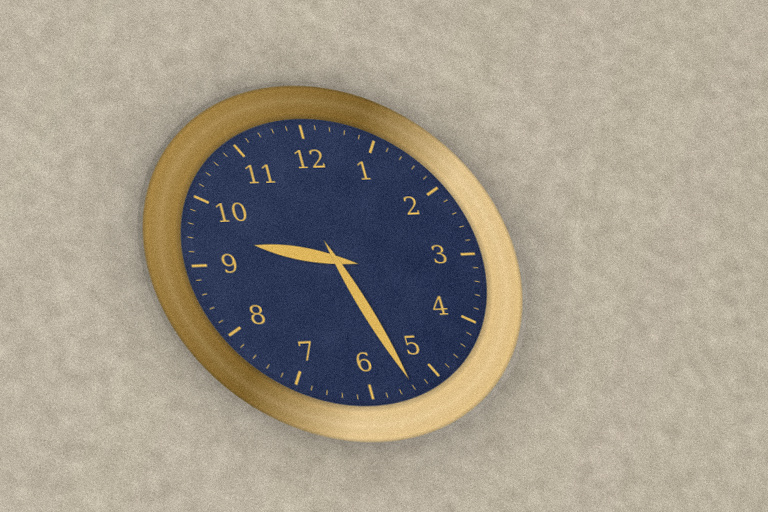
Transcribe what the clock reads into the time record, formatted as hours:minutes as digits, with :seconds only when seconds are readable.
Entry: 9:27
